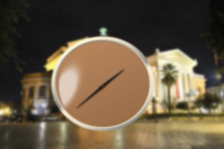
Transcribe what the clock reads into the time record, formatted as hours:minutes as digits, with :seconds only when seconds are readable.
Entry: 1:38
